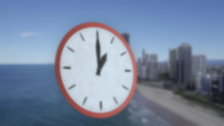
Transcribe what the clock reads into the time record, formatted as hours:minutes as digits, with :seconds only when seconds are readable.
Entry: 1:00
